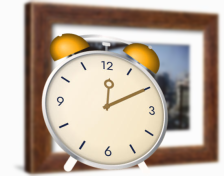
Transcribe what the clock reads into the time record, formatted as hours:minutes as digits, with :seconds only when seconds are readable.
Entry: 12:10
